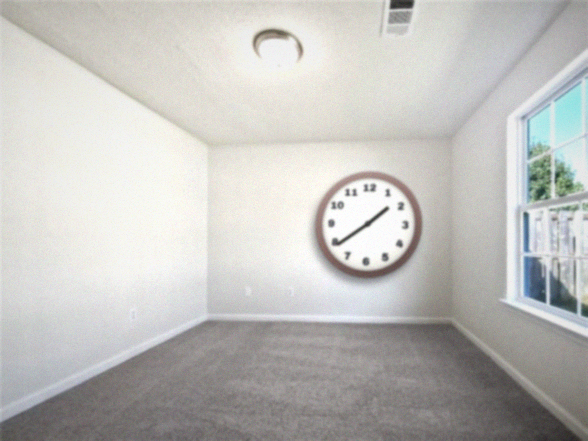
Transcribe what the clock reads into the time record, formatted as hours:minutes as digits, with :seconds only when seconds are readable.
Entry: 1:39
